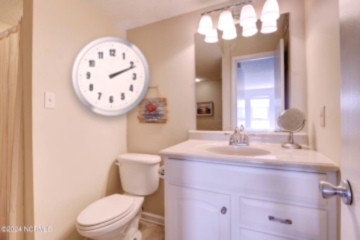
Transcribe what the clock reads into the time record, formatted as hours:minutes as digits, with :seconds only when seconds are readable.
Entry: 2:11
